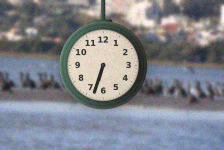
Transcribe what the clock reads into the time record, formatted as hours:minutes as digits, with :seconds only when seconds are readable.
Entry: 6:33
